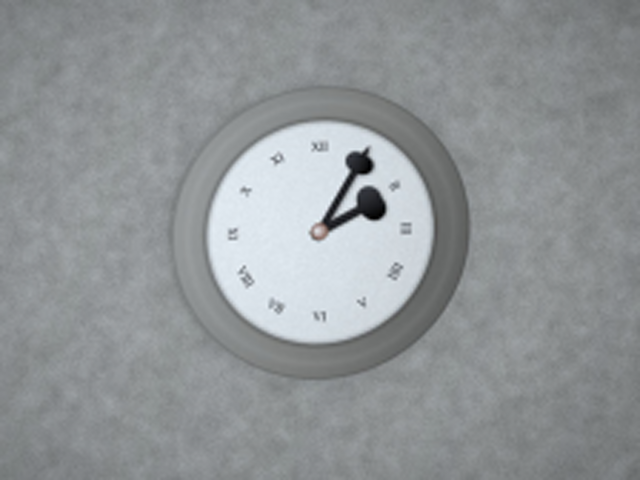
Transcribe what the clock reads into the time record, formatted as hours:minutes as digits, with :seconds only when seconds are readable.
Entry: 2:05
